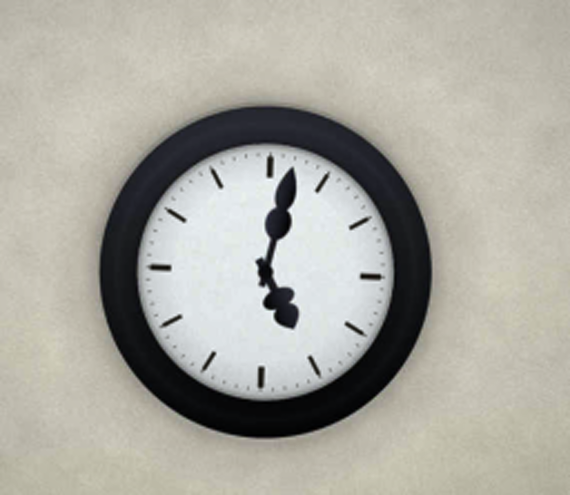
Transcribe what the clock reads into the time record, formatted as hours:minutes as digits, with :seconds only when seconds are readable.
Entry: 5:02
